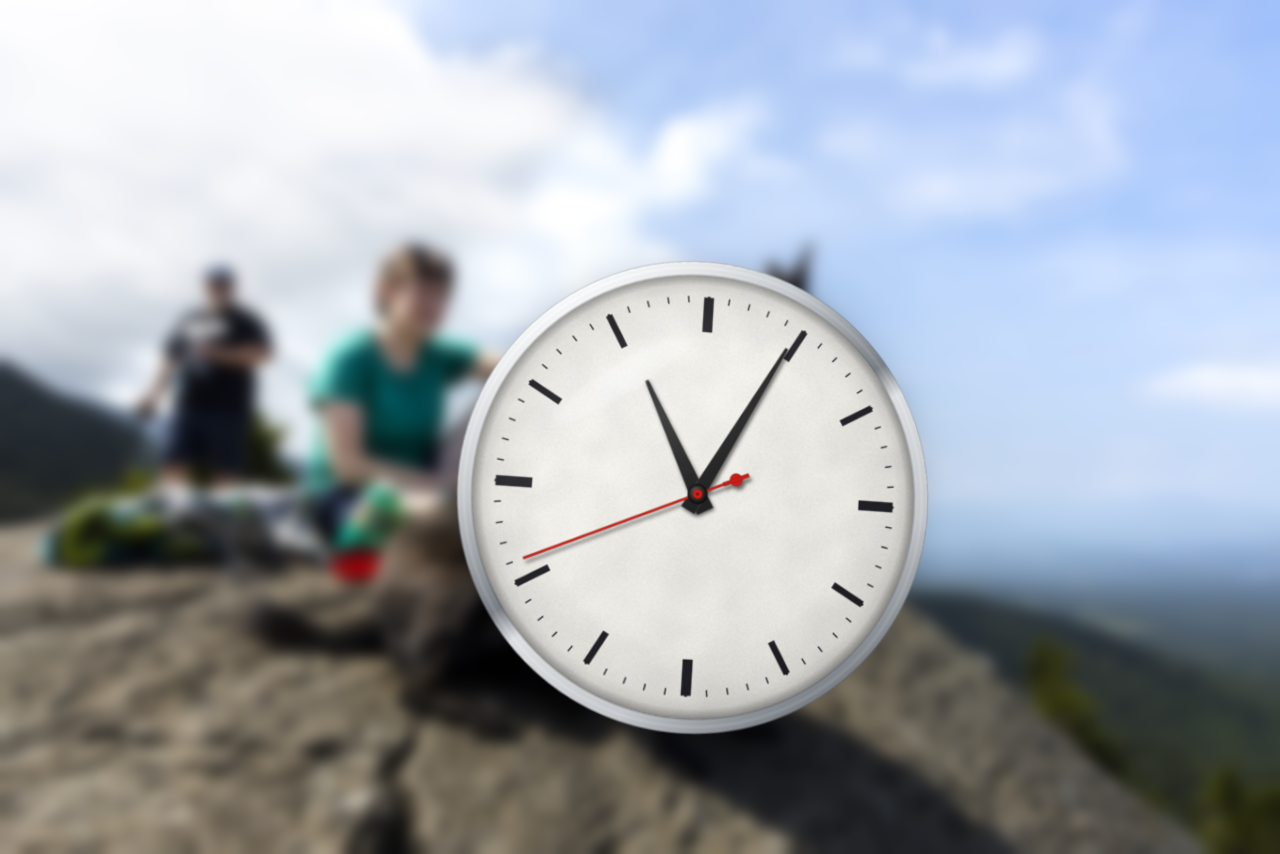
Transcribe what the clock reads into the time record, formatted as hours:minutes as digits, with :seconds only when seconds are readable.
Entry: 11:04:41
